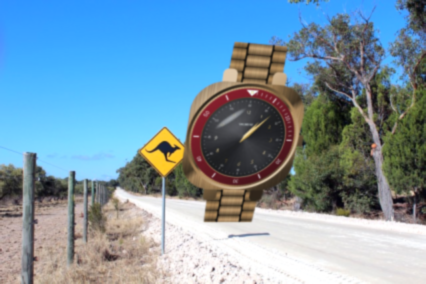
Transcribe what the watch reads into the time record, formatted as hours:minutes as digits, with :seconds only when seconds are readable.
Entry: 1:07
